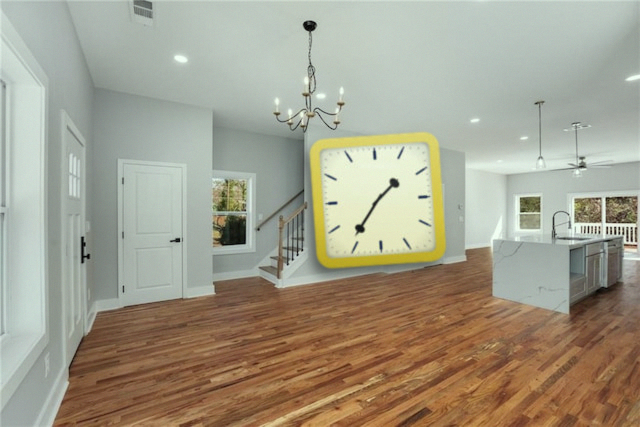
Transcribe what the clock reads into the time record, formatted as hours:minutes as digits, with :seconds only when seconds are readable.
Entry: 1:36
